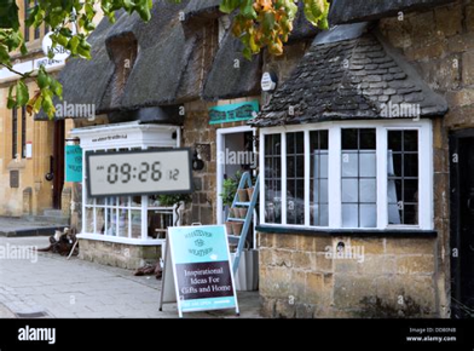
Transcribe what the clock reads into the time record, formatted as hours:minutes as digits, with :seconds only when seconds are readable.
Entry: 9:26:12
